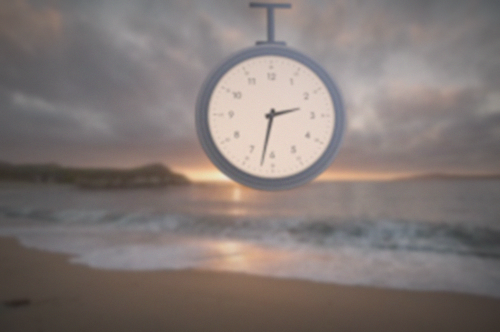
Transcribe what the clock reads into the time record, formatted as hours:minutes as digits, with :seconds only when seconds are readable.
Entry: 2:32
